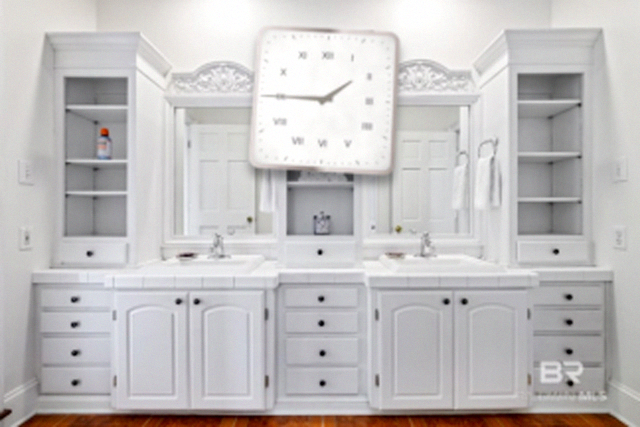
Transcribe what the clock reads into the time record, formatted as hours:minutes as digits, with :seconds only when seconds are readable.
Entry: 1:45
